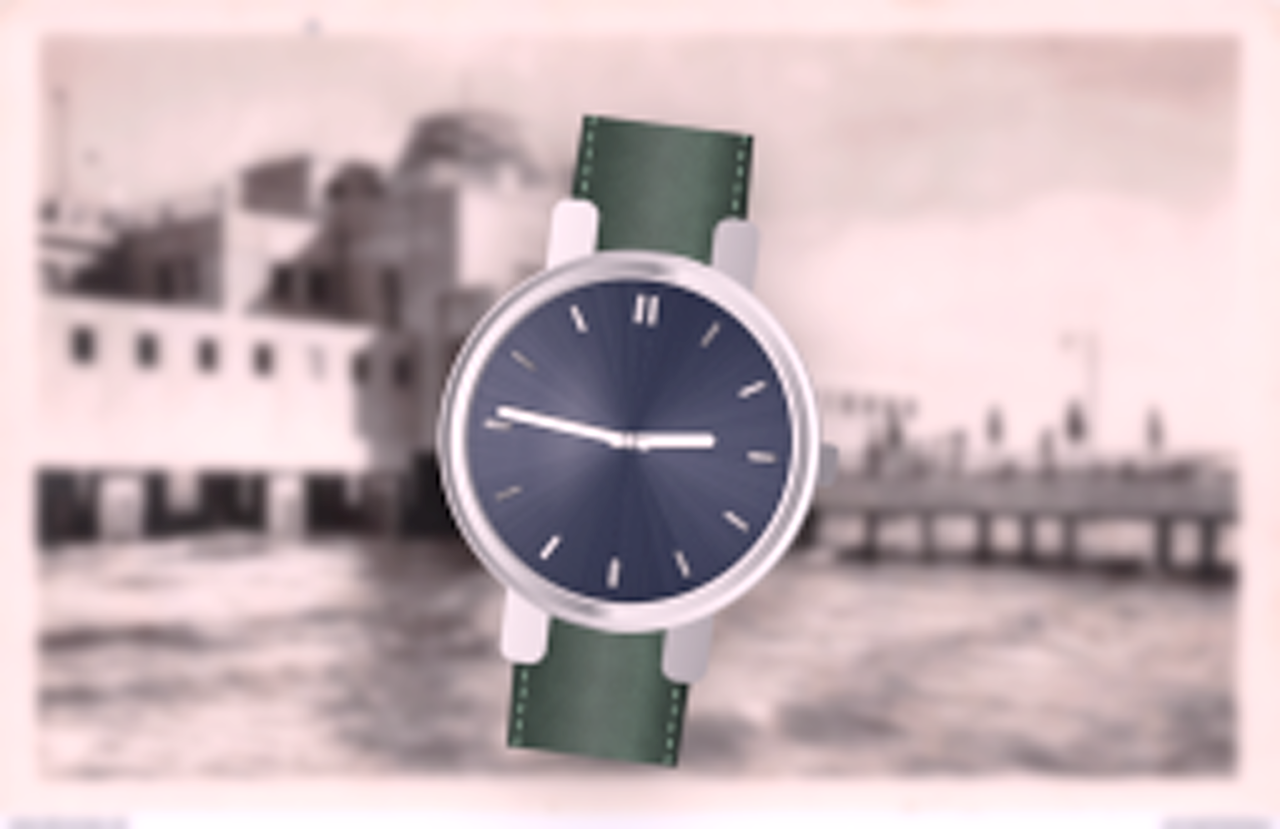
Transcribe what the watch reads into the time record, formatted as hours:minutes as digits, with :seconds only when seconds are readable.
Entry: 2:46
